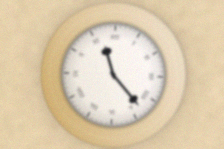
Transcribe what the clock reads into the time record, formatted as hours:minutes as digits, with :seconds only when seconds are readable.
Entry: 11:23
